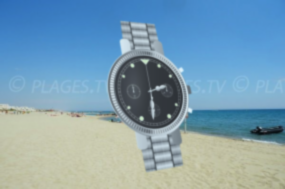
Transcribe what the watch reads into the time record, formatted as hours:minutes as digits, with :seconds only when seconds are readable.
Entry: 2:31
